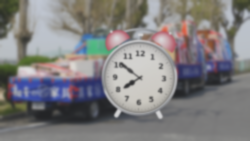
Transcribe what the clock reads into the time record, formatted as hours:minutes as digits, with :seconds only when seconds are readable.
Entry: 7:51
